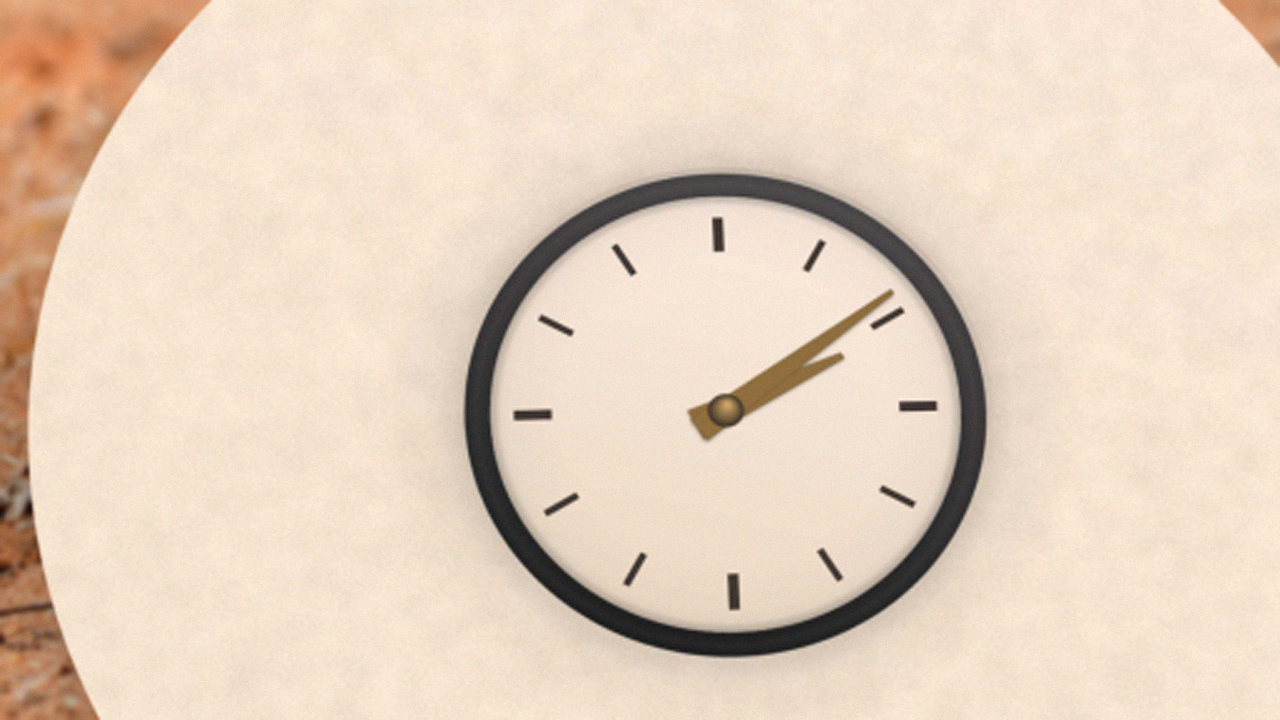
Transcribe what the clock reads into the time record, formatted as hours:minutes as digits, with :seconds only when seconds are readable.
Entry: 2:09
